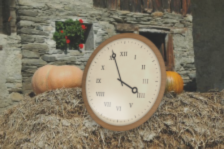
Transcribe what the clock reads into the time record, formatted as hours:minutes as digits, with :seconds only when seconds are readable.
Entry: 3:56
